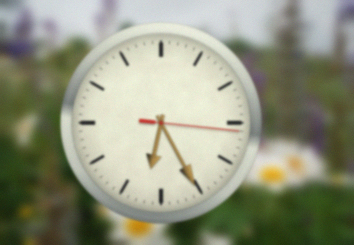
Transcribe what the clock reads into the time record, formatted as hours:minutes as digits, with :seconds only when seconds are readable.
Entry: 6:25:16
